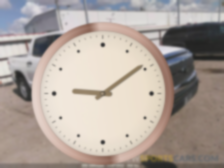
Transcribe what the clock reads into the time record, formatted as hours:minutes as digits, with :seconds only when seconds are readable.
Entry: 9:09
